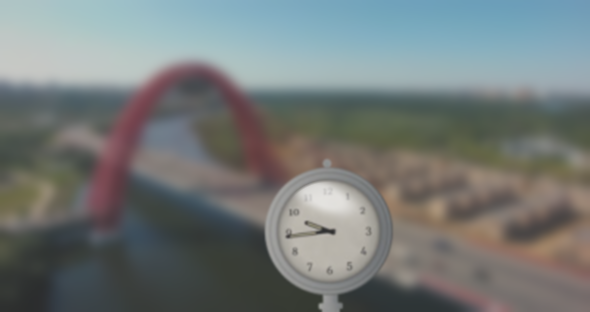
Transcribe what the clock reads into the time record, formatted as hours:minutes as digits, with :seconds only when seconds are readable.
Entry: 9:44
